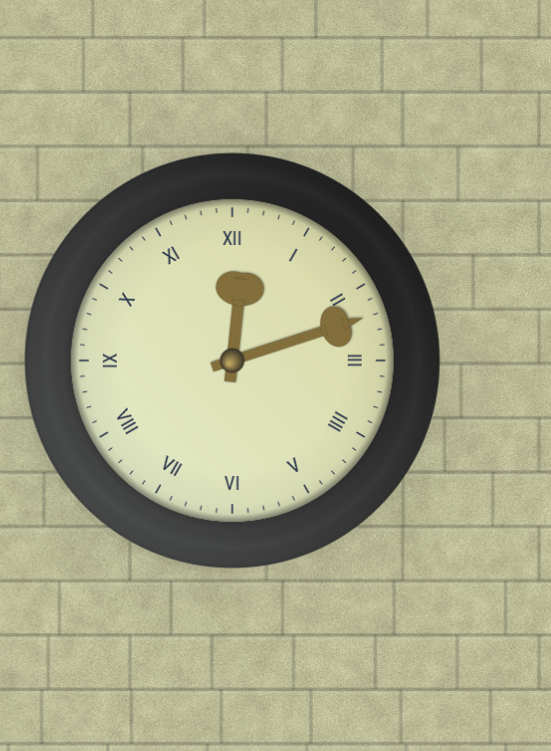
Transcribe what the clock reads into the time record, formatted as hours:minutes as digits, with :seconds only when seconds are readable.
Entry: 12:12
